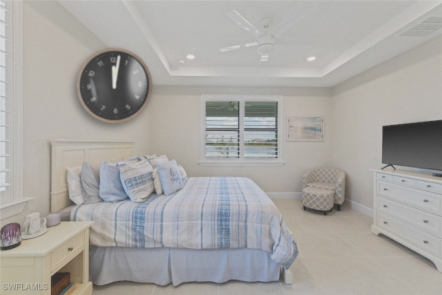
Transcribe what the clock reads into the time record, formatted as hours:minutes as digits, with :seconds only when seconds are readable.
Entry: 12:02
